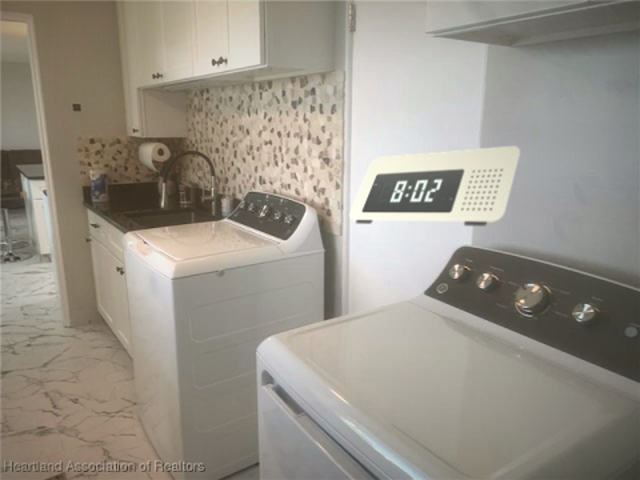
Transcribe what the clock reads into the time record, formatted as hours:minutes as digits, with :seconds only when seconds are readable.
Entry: 8:02
